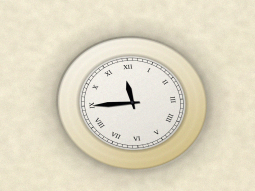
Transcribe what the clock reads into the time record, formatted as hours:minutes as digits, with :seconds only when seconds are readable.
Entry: 11:45
